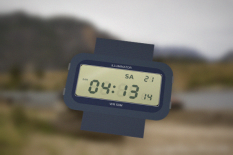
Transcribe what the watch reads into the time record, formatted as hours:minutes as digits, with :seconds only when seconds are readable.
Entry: 4:13:14
